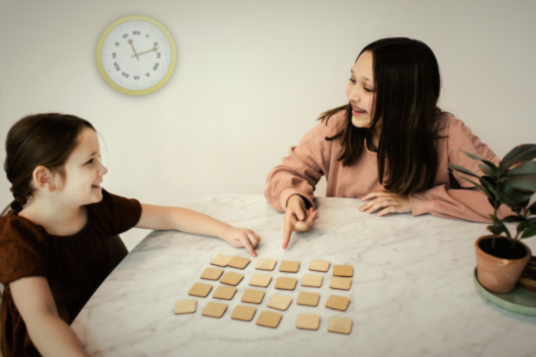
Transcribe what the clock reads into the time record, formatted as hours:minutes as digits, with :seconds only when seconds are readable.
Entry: 11:12
